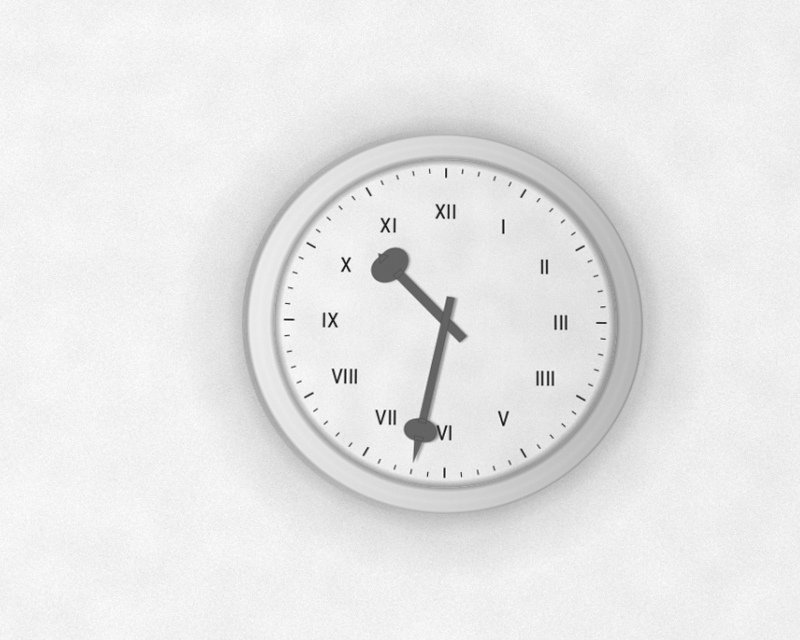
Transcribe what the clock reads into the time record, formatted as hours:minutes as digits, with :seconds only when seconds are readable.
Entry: 10:32
